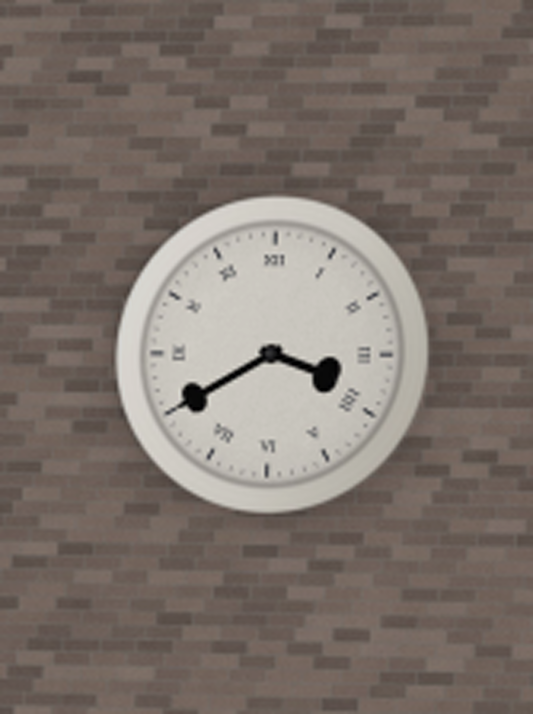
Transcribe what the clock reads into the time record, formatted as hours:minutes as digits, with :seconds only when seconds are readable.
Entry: 3:40
